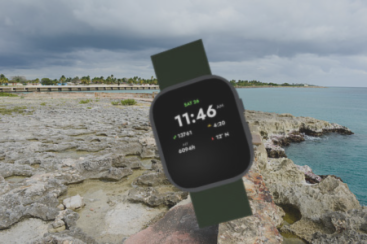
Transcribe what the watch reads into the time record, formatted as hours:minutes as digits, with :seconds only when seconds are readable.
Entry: 11:46
